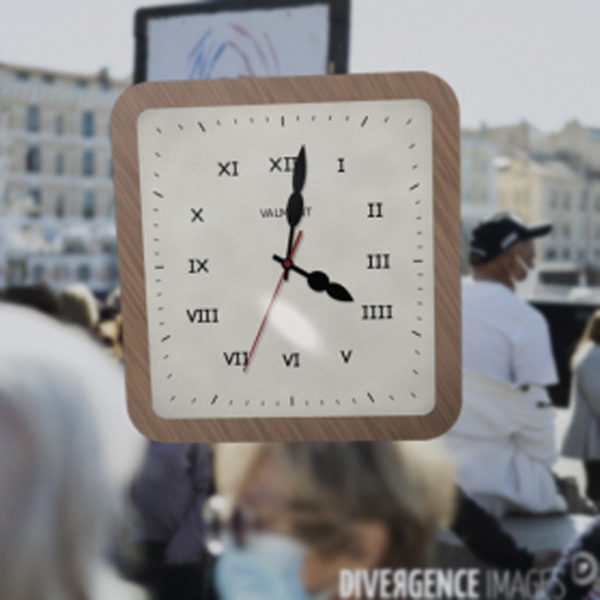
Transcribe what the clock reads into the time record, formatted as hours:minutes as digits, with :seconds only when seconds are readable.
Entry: 4:01:34
